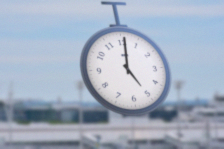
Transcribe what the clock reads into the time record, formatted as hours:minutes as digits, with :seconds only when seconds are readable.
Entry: 5:01
